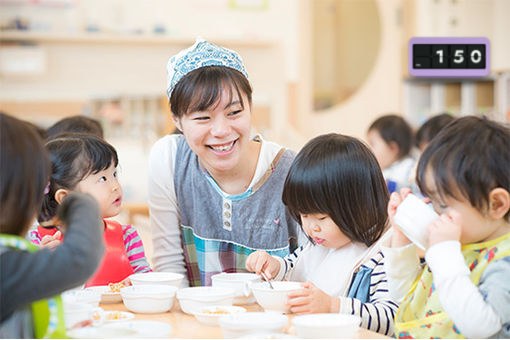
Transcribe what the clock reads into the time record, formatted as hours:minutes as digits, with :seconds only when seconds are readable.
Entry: 1:50
